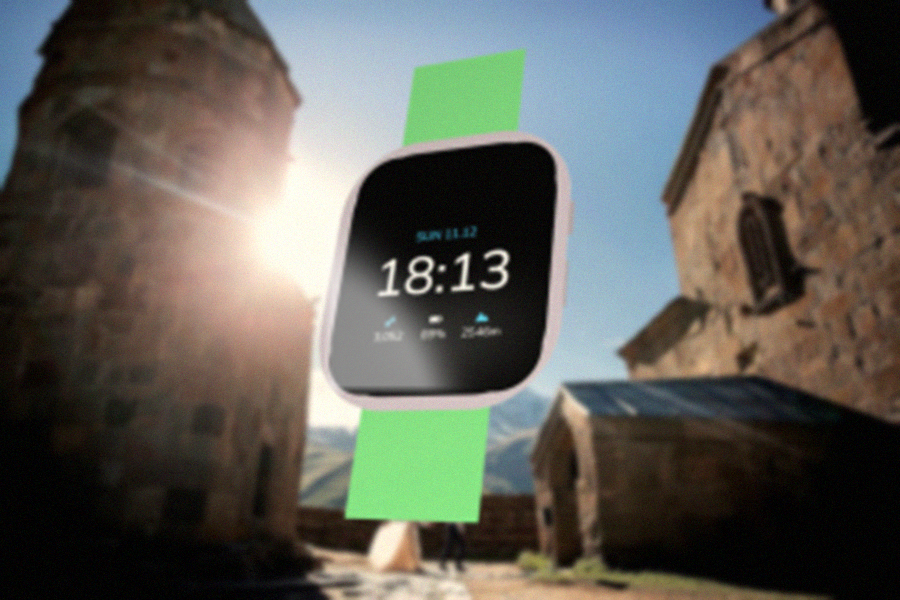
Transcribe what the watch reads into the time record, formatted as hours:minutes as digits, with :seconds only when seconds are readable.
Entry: 18:13
